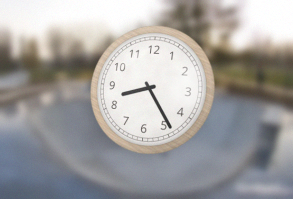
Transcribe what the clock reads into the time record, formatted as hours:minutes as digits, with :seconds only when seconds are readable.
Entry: 8:24
